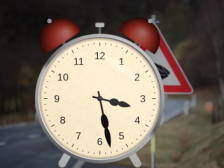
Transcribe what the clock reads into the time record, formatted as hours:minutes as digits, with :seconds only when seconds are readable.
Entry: 3:28
